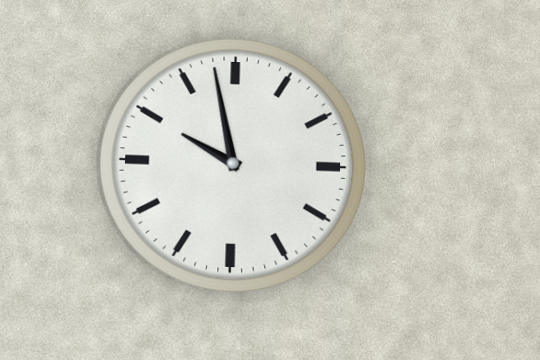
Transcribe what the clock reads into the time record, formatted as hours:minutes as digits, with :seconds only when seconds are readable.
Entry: 9:58
